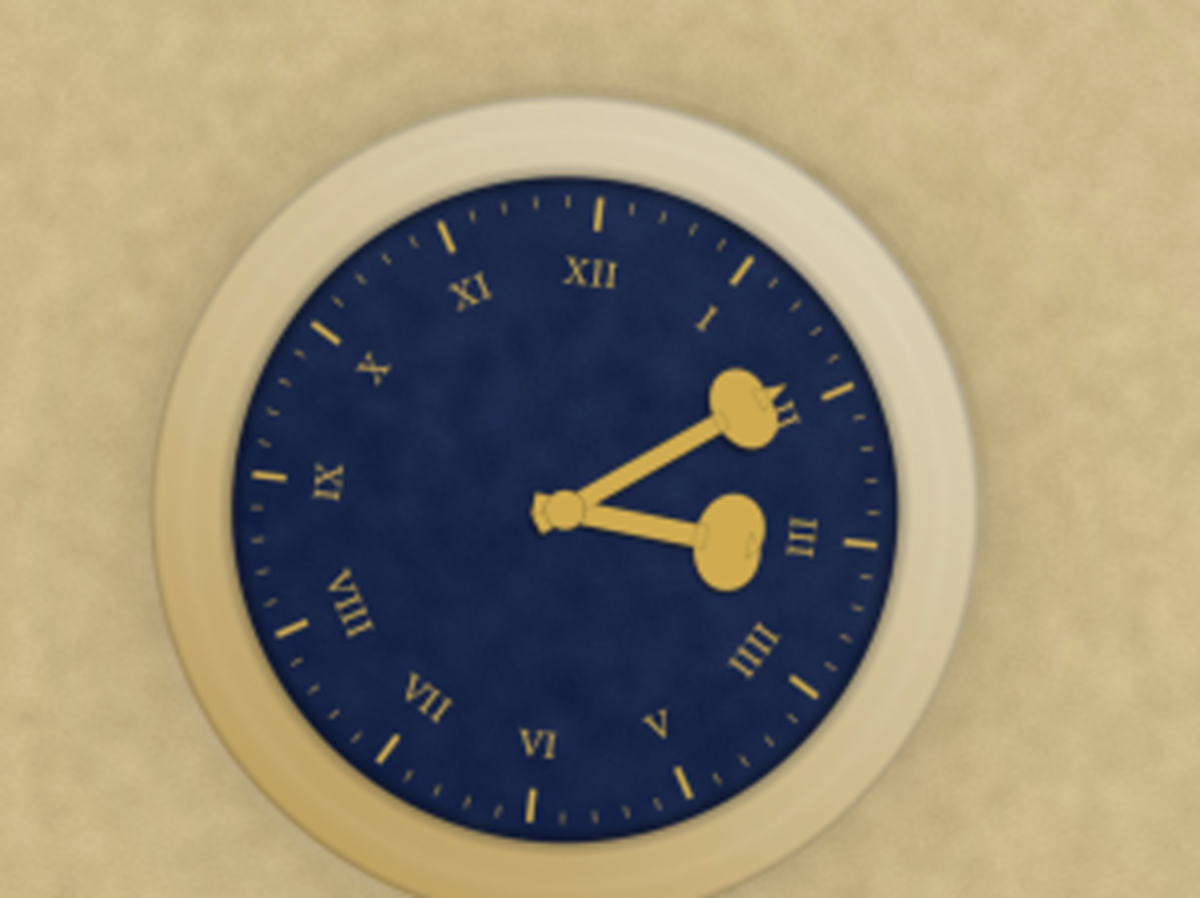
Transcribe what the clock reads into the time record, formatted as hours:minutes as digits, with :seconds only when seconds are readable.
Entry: 3:09
